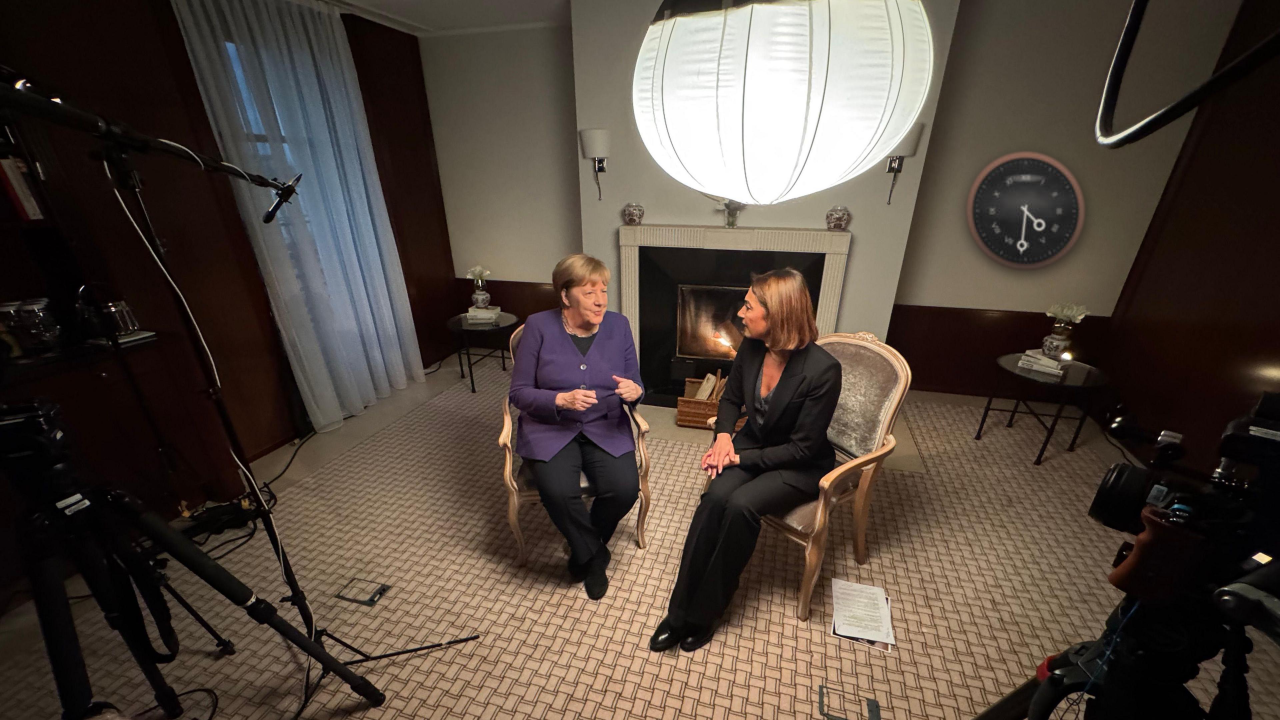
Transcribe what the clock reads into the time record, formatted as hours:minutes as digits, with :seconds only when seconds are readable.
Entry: 4:31
